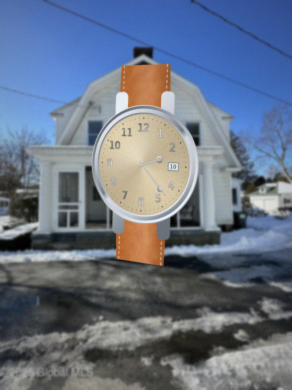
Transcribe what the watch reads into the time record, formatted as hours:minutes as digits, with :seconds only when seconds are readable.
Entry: 2:23
